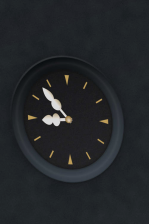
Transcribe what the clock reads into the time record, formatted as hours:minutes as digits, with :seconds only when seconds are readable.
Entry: 8:53
